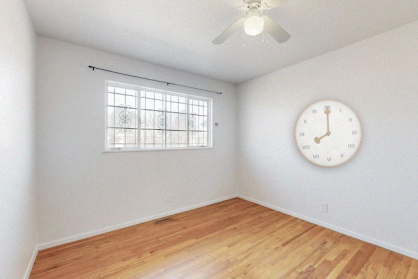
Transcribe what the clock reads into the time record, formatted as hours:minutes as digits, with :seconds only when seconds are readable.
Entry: 8:00
